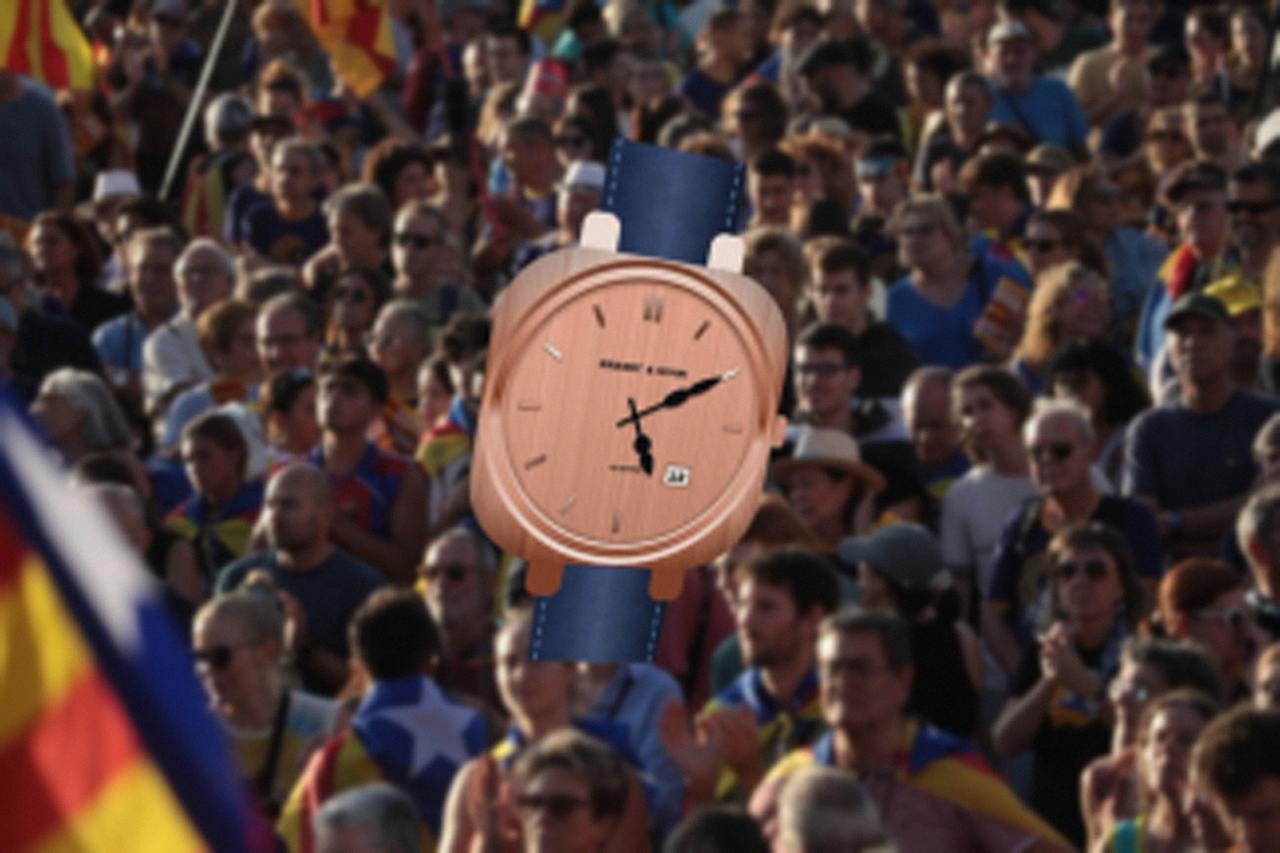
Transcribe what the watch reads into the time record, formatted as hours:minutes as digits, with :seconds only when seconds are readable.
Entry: 5:10
